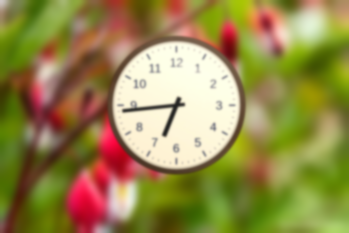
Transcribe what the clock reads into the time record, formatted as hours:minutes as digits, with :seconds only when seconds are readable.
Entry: 6:44
